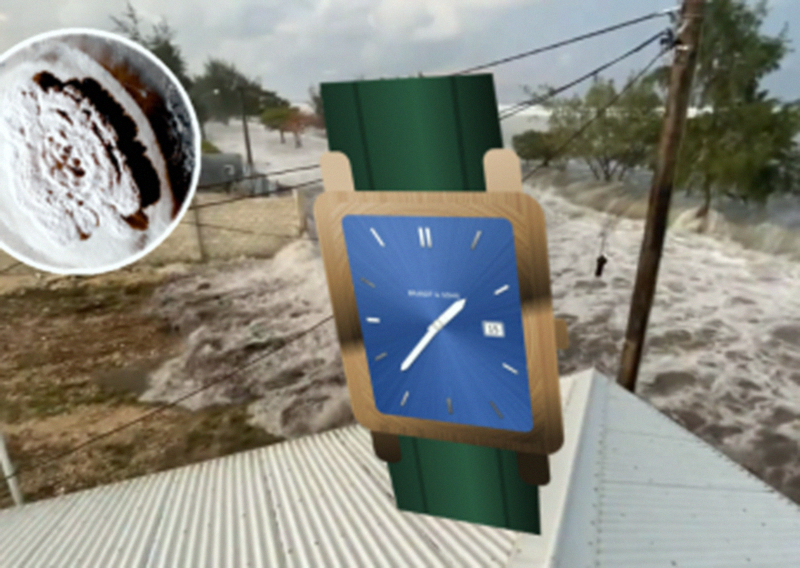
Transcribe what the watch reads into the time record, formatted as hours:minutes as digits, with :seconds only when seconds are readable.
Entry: 1:37
